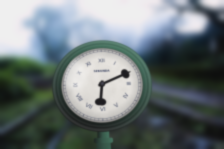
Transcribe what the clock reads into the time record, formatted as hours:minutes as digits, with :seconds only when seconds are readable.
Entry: 6:11
